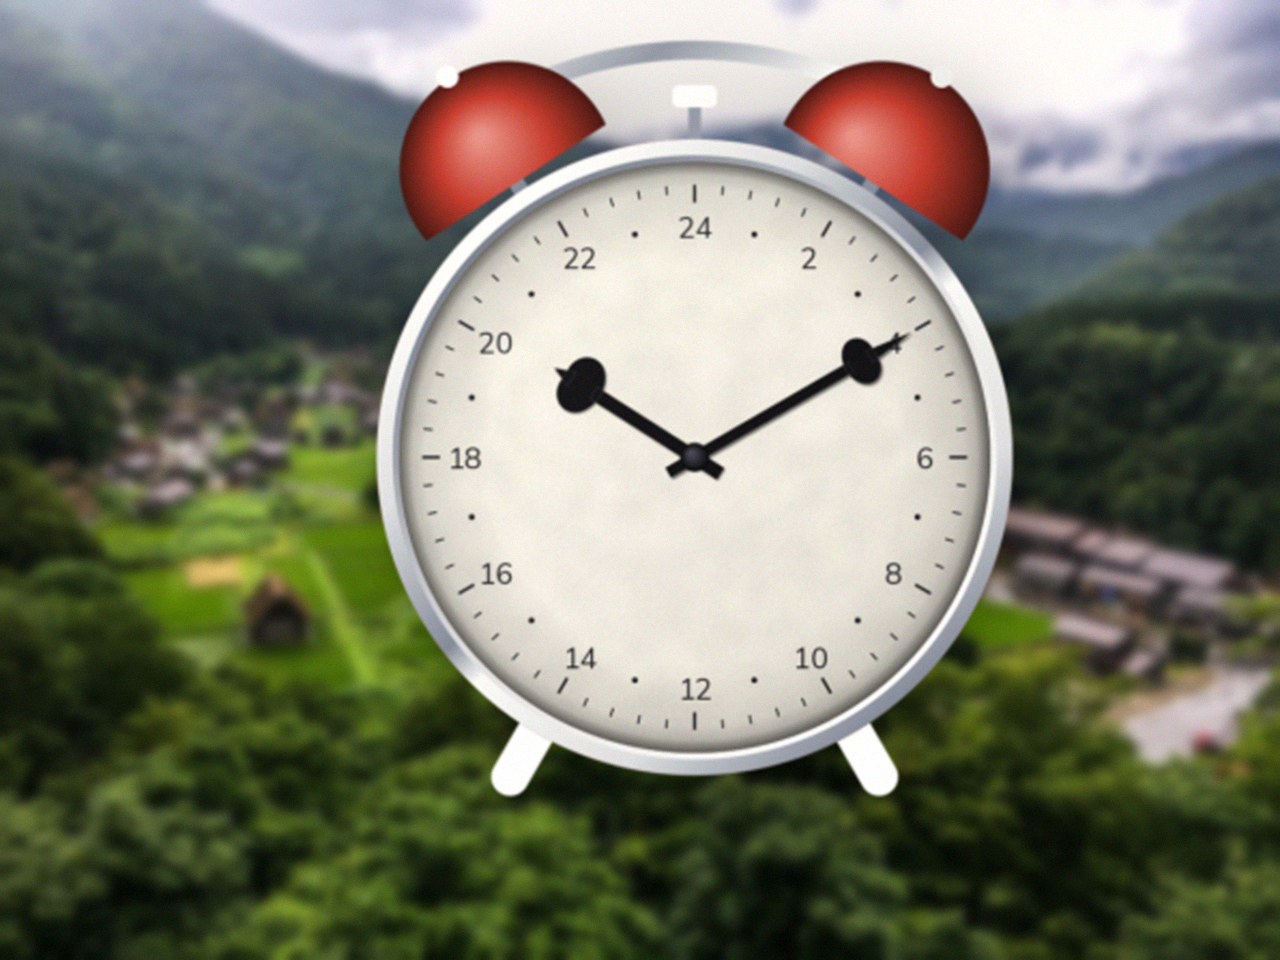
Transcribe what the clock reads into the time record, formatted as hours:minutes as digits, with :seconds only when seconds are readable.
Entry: 20:10
